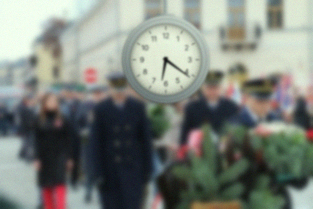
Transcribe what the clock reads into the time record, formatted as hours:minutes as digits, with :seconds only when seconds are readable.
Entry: 6:21
